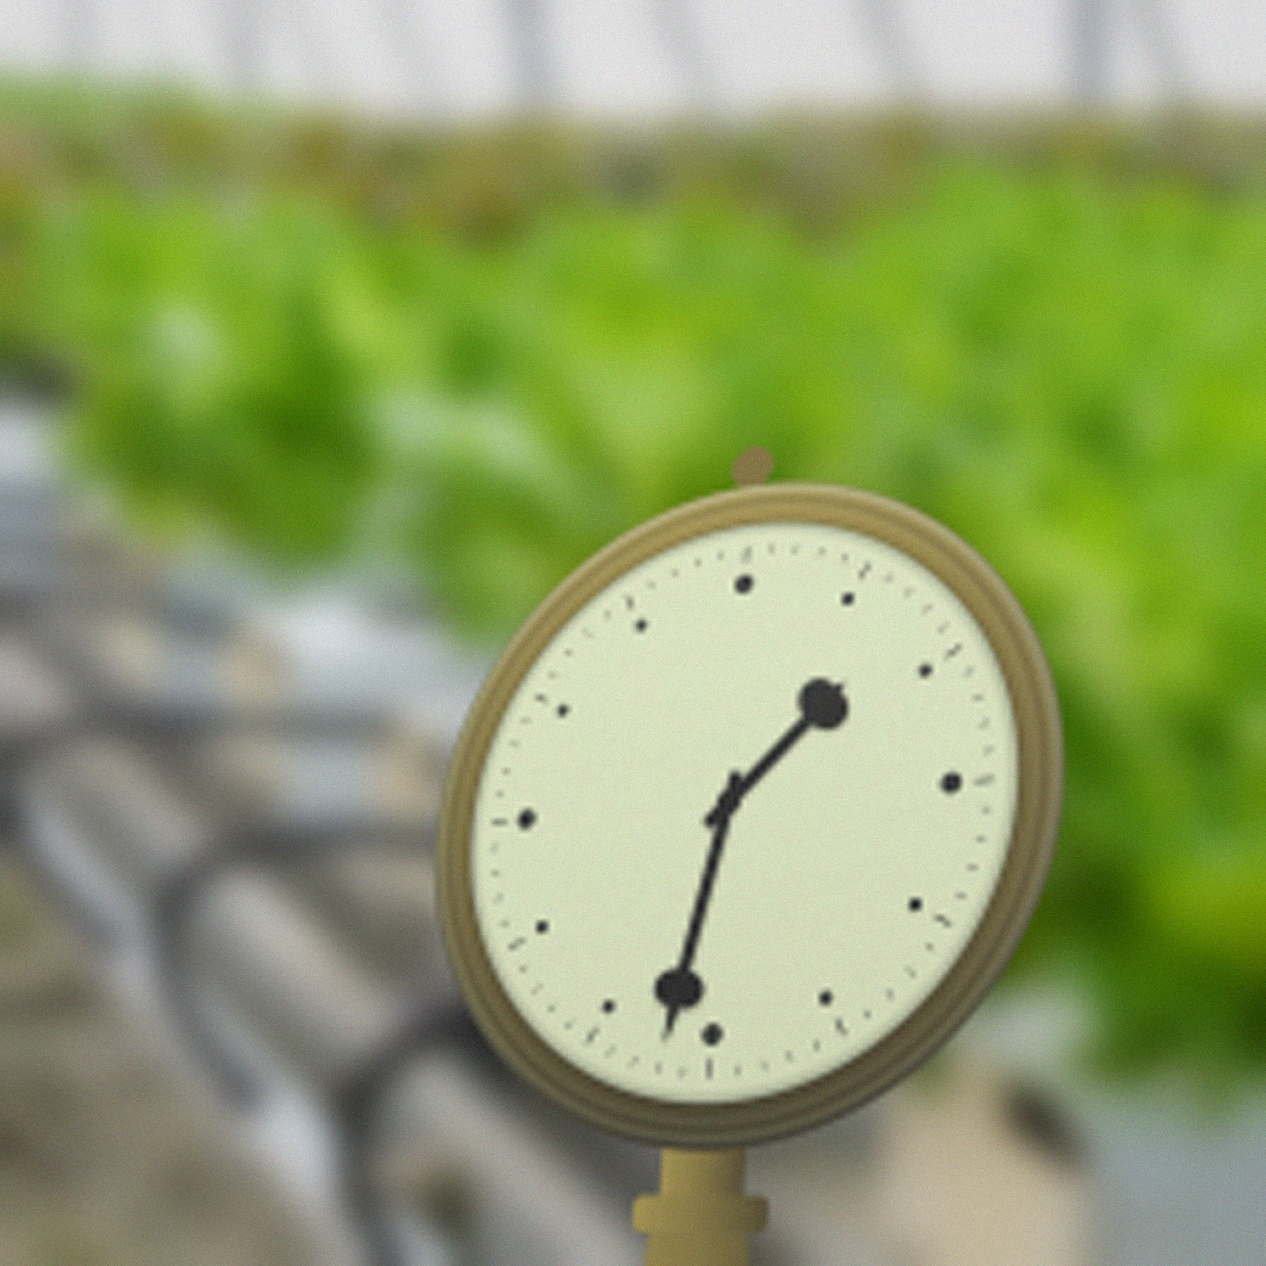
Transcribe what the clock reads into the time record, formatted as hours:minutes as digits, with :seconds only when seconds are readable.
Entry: 1:32
